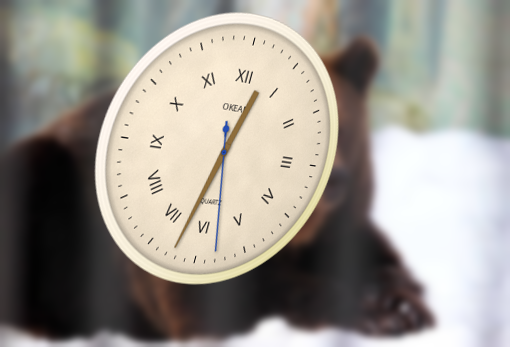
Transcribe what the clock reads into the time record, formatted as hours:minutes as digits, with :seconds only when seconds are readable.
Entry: 12:32:28
